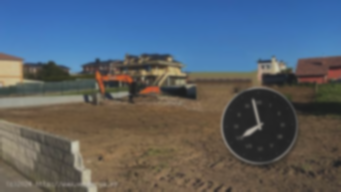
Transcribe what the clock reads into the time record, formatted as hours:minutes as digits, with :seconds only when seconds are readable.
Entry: 7:58
